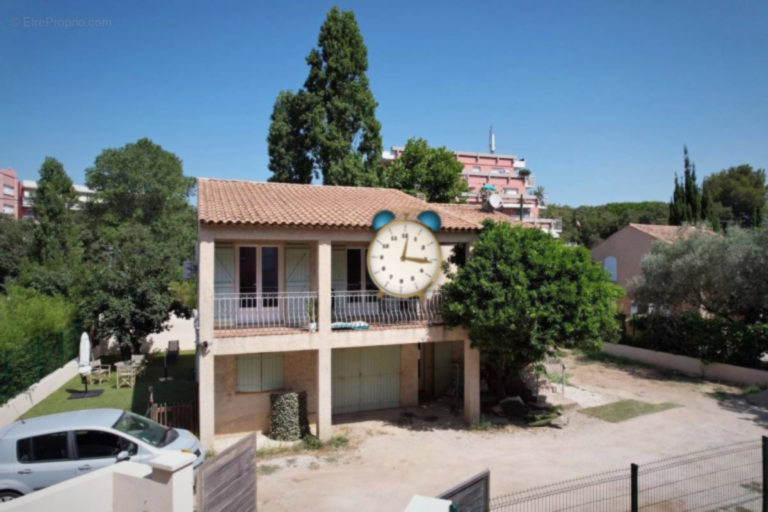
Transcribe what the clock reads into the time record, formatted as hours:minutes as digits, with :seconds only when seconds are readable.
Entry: 12:16
